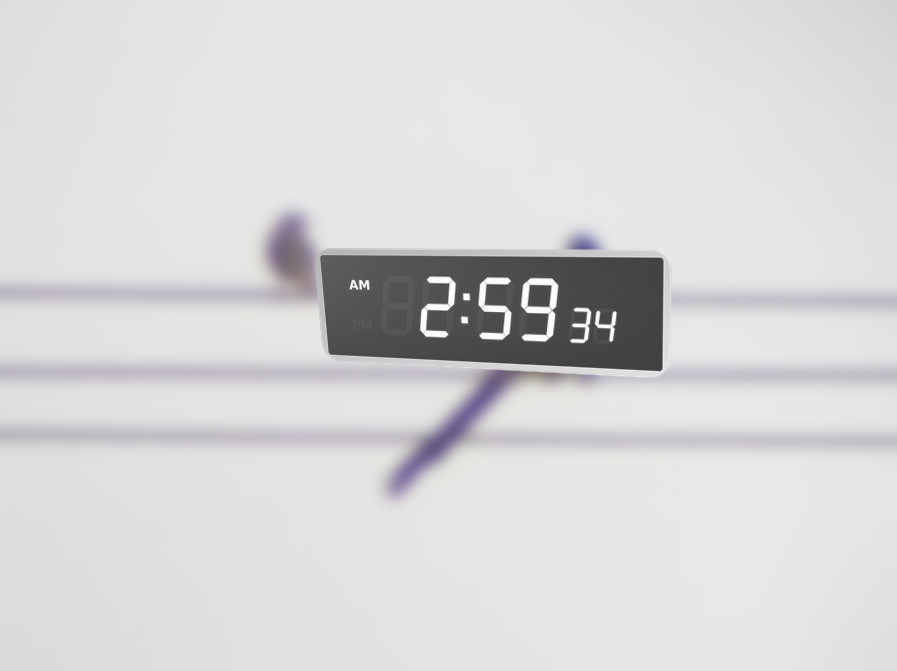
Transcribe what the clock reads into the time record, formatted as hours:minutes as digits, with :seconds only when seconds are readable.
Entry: 2:59:34
